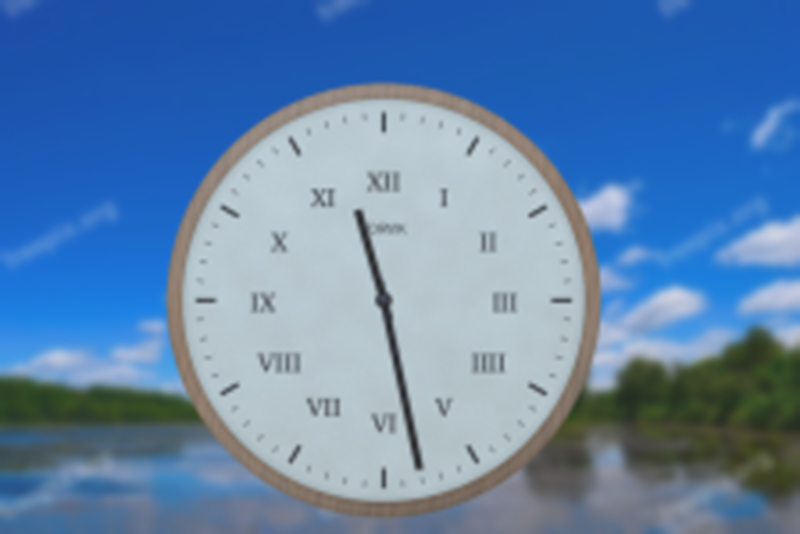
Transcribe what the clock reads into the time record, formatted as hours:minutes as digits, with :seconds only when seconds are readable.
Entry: 11:28
